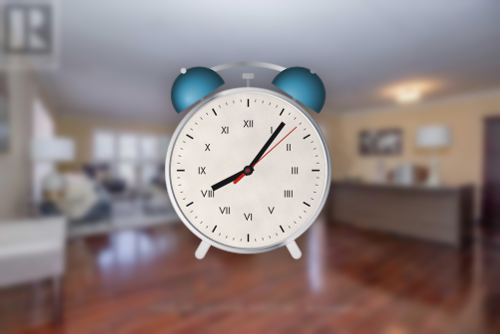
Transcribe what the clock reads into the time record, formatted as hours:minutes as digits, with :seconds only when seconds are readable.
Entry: 8:06:08
